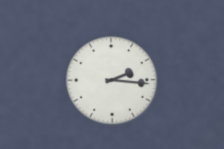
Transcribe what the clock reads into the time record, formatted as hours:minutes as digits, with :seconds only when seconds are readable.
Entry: 2:16
